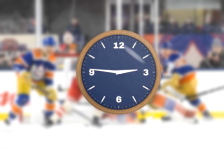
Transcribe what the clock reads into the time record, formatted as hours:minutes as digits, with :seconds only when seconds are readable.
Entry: 2:46
